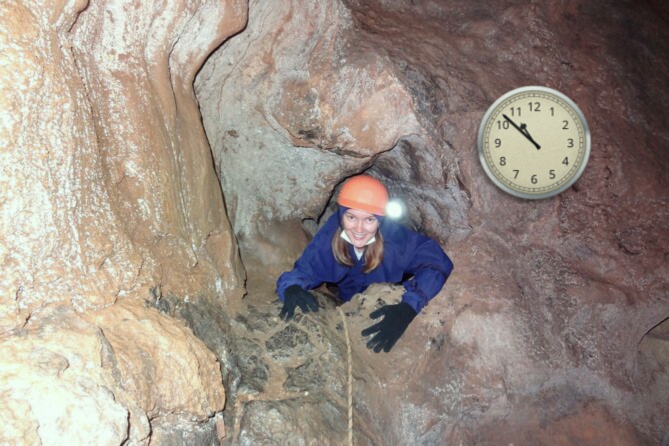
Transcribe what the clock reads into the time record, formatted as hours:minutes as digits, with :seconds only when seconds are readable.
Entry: 10:52
